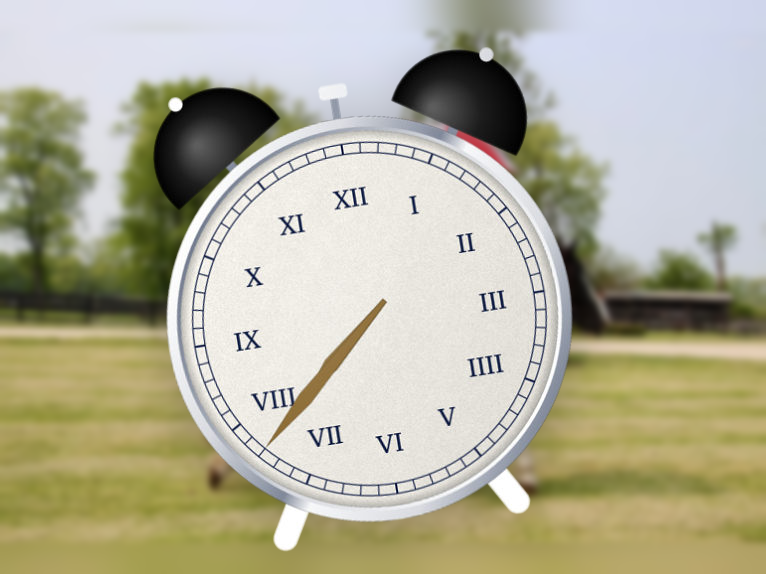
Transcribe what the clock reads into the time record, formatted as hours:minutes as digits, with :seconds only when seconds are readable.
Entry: 7:38
